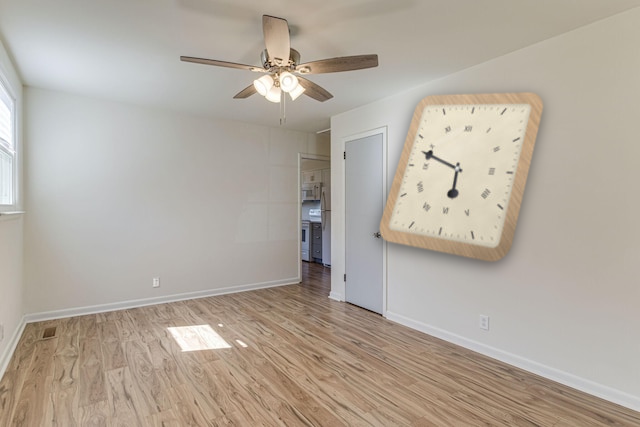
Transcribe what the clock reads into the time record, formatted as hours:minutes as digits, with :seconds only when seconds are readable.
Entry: 5:48
